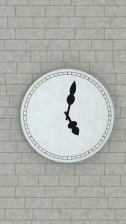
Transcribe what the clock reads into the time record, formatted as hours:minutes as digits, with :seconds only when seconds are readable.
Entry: 5:02
